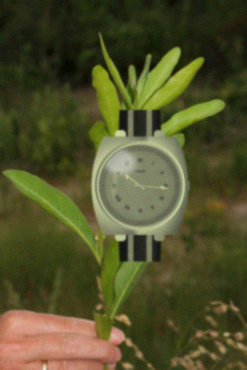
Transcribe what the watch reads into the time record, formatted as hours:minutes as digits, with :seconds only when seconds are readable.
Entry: 10:16
